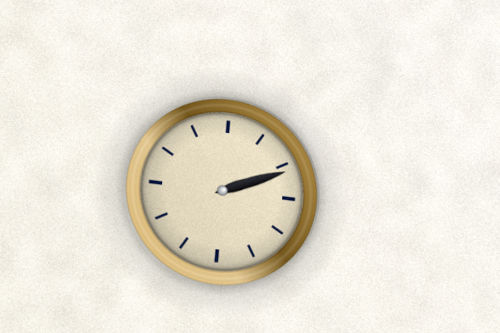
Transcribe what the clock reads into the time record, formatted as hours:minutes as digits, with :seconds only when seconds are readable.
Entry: 2:11
